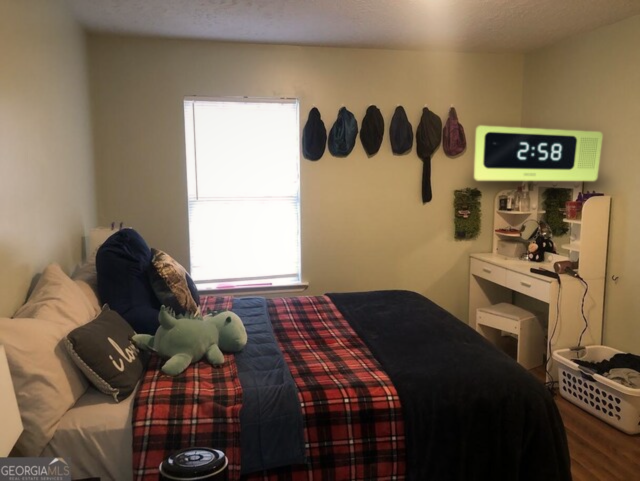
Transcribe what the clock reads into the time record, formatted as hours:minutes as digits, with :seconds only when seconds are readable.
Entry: 2:58
